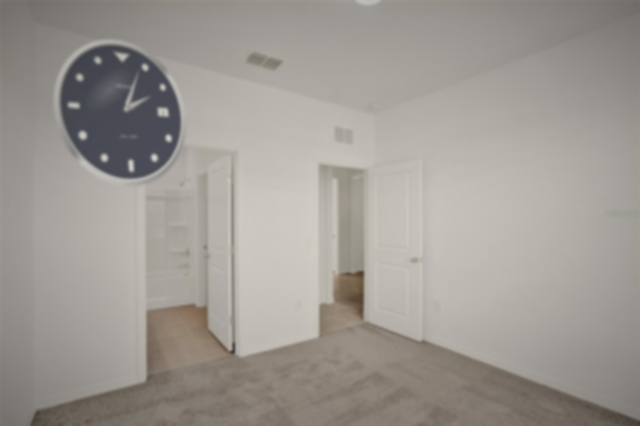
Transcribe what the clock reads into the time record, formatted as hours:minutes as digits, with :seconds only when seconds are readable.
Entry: 2:04
